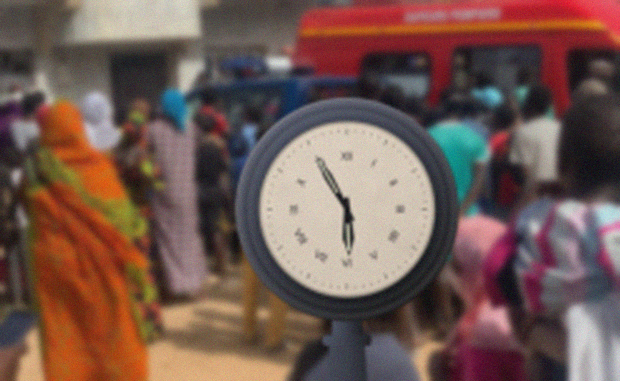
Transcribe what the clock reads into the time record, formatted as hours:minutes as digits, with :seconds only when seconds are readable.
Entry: 5:55
